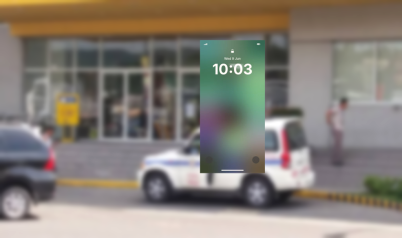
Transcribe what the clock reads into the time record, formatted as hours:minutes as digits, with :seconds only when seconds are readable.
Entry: 10:03
